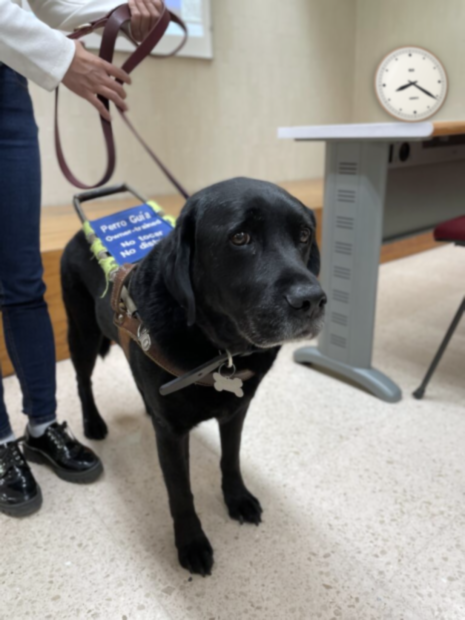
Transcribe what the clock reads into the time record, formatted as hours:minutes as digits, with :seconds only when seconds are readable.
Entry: 8:21
